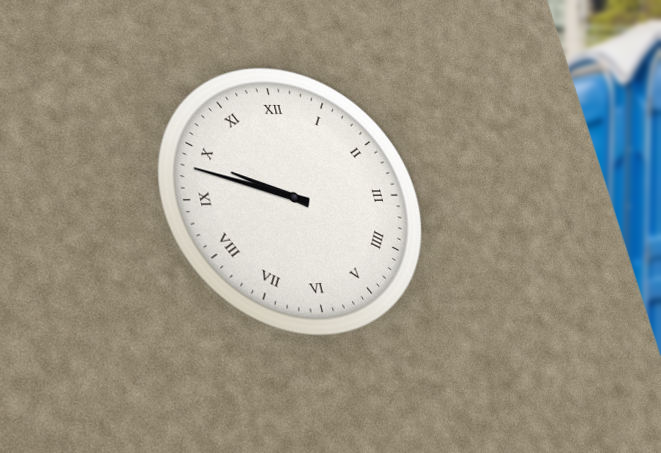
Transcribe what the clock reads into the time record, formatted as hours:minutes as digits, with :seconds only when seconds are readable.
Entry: 9:48
